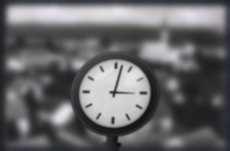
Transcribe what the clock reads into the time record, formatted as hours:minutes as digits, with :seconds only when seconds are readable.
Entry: 3:02
